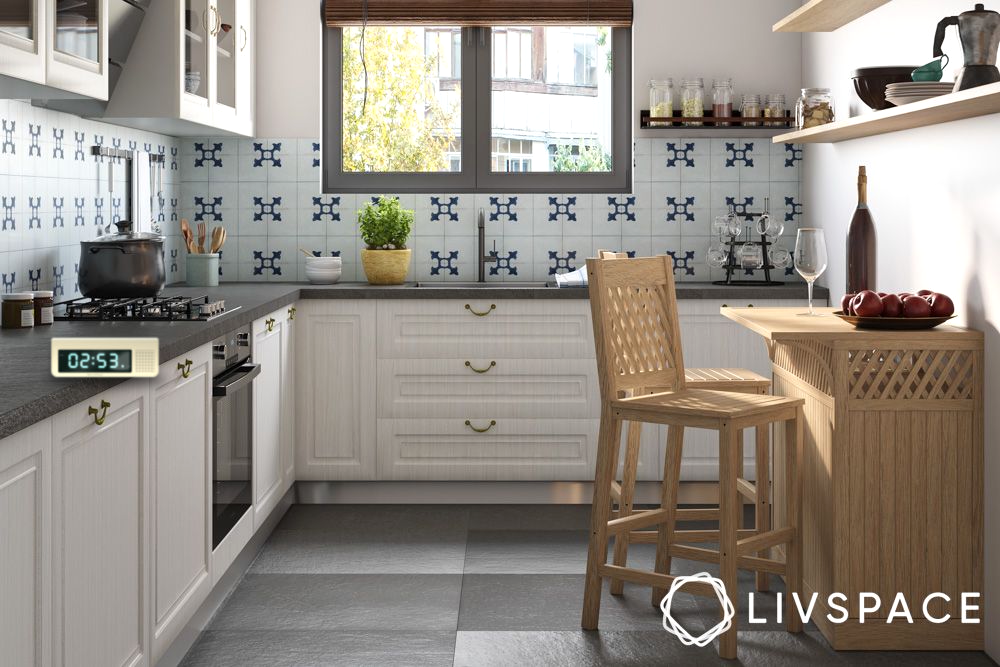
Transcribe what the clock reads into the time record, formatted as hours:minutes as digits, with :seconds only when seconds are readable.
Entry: 2:53
